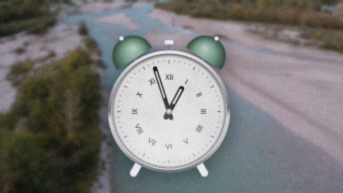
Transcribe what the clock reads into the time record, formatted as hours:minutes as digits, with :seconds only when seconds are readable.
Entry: 12:57
